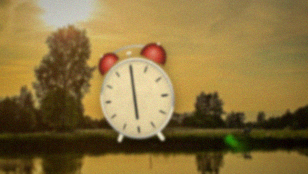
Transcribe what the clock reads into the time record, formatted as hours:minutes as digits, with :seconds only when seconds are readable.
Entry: 6:00
